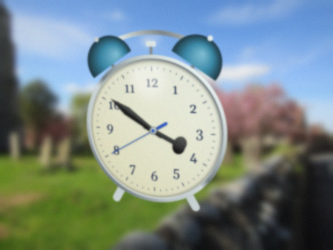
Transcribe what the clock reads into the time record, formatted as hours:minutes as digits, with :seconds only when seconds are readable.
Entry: 3:50:40
